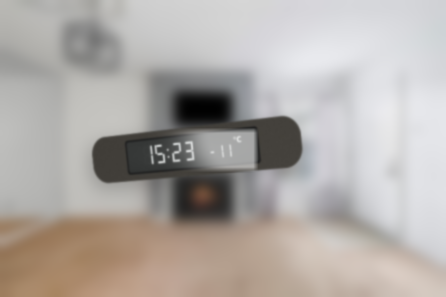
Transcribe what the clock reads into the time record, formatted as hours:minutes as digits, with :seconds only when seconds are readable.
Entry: 15:23
